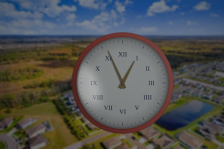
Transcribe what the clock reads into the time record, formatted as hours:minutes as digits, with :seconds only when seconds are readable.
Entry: 12:56
